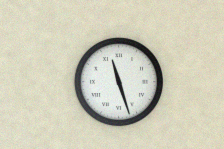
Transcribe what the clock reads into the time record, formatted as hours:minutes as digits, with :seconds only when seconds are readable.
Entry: 11:27
